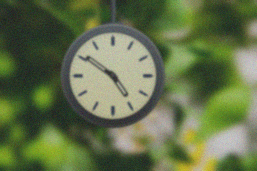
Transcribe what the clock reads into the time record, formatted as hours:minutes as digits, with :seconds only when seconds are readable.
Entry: 4:51
